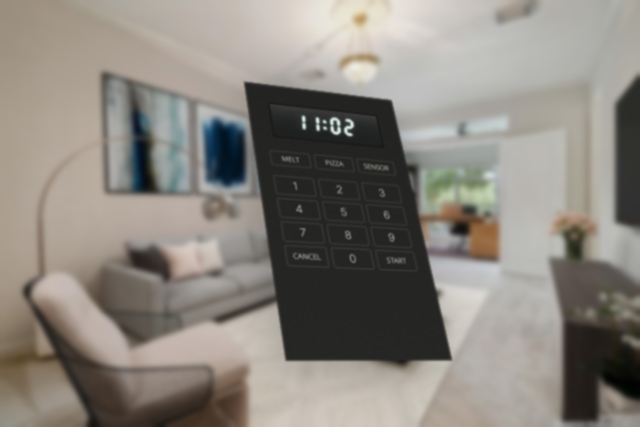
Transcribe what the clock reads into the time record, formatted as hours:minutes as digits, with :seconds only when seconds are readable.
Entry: 11:02
